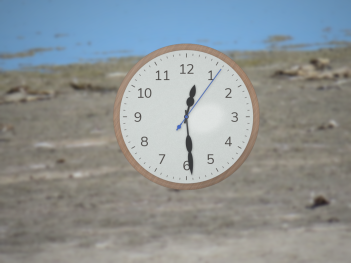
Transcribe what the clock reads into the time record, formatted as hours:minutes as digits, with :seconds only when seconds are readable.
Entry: 12:29:06
